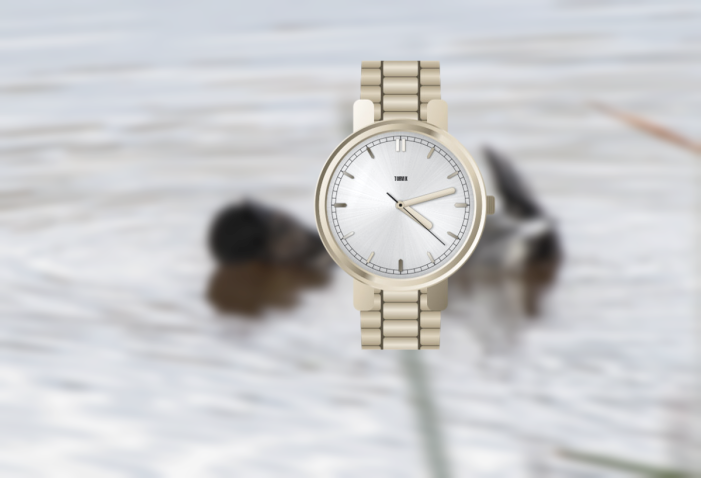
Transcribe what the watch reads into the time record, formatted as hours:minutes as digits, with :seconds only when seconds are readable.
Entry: 4:12:22
